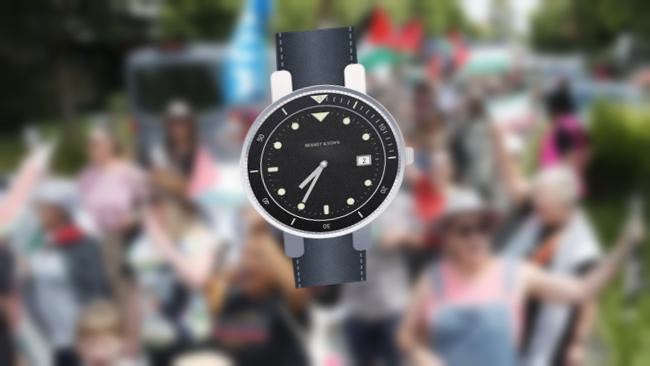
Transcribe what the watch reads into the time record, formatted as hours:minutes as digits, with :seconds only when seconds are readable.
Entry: 7:35
